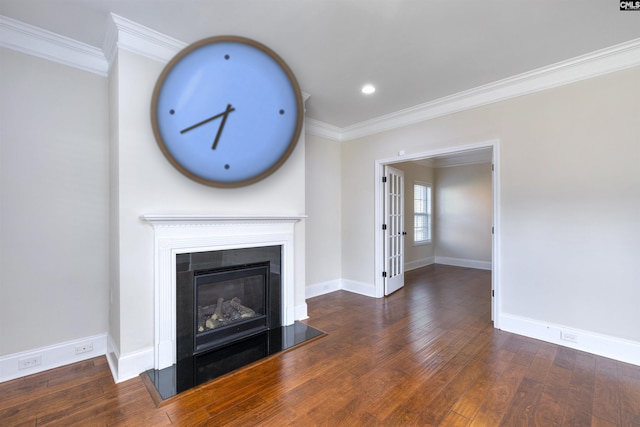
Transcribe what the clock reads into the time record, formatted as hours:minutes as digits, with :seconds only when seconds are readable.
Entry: 6:41
